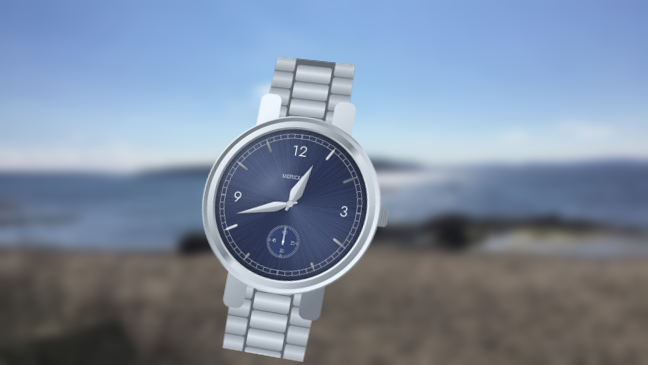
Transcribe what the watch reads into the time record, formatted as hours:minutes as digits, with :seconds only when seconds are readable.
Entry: 12:42
